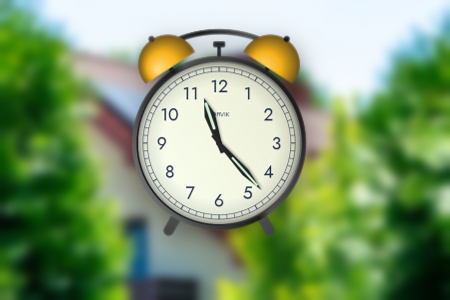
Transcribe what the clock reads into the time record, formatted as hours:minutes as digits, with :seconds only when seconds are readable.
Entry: 11:23
